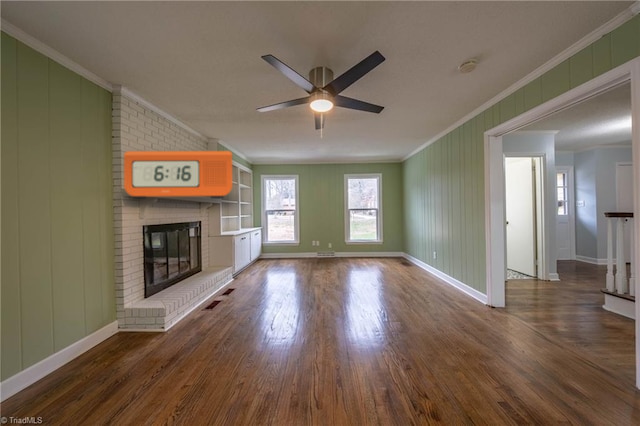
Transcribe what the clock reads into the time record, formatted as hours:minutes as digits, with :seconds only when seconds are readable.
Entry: 6:16
